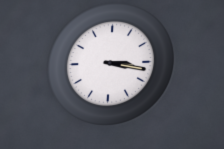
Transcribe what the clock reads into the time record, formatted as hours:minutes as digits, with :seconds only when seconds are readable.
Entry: 3:17
